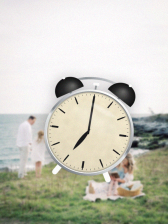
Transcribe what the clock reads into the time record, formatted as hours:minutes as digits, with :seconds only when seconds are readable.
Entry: 7:00
